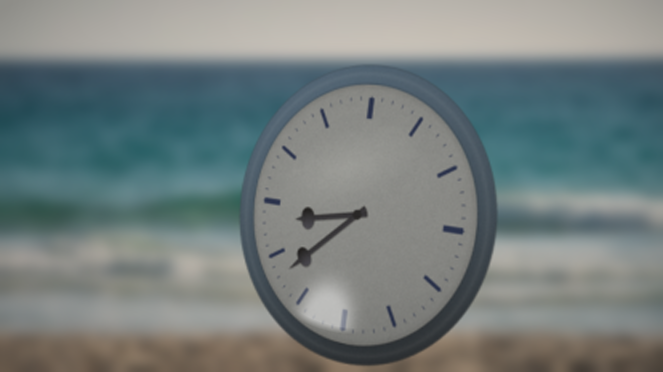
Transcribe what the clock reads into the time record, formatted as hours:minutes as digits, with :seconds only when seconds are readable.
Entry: 8:38
